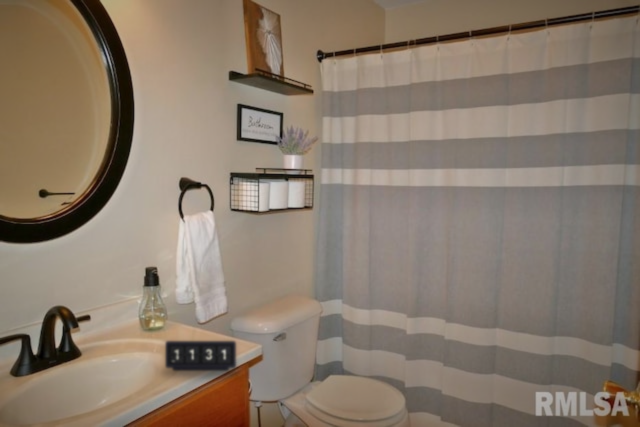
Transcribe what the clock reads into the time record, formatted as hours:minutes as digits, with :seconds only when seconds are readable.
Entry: 11:31
